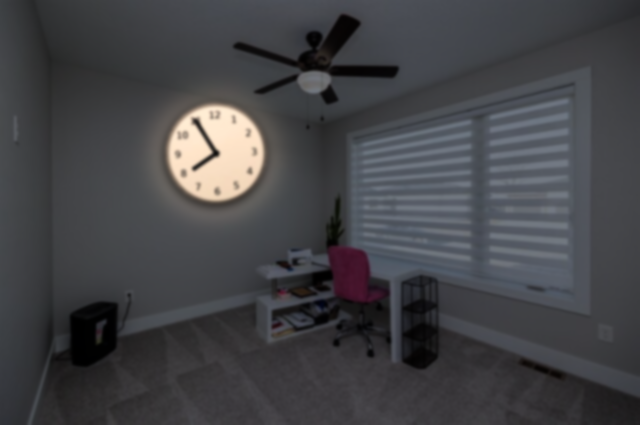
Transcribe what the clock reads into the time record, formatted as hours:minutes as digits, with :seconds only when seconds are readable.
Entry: 7:55
